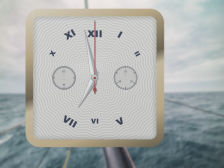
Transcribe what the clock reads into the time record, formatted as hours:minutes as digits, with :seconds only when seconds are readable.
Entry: 6:58
